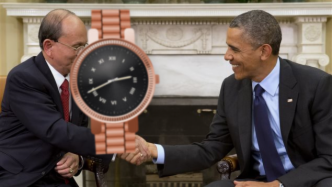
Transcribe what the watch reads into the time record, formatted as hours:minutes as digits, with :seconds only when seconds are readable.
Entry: 2:41
